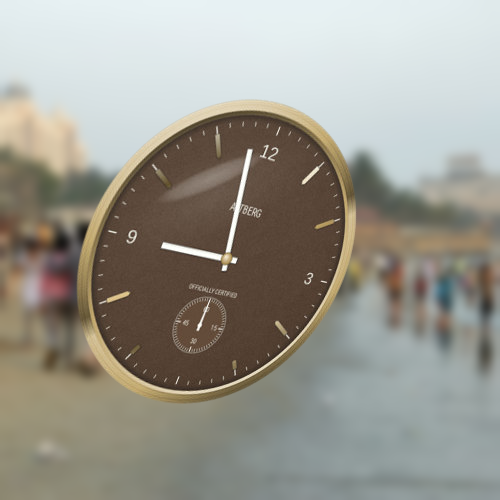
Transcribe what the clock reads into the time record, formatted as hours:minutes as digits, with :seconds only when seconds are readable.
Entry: 8:58
